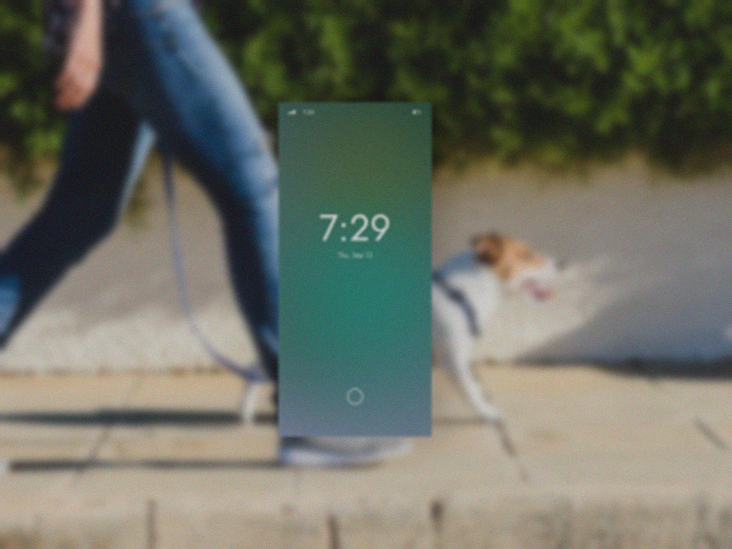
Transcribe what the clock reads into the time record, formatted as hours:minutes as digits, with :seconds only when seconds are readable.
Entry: 7:29
